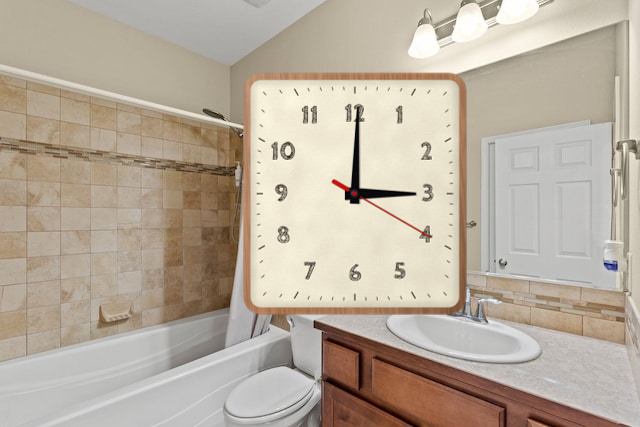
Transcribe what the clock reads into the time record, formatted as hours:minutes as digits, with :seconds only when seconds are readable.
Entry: 3:00:20
